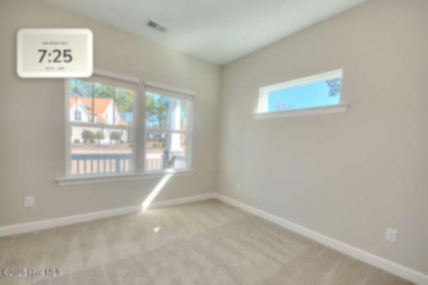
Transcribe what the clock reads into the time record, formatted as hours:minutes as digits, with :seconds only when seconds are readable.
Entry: 7:25
